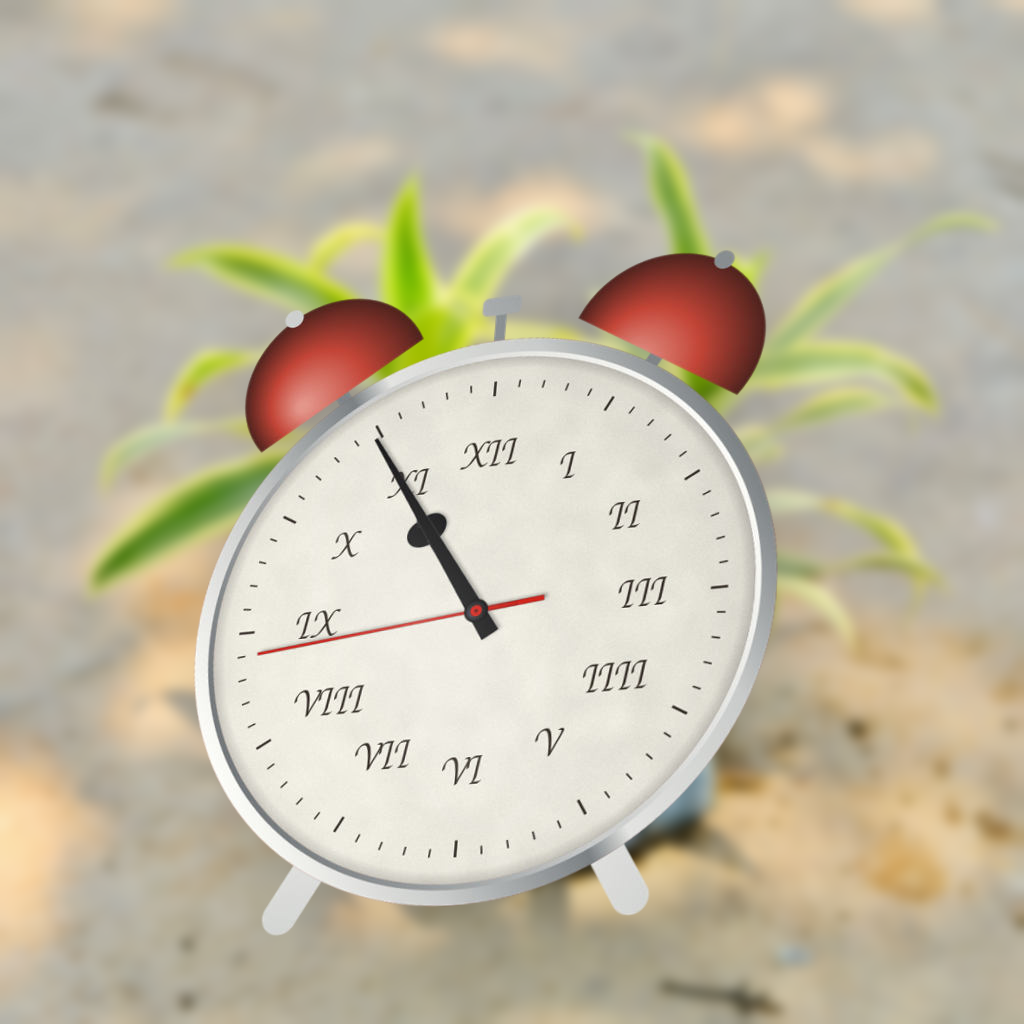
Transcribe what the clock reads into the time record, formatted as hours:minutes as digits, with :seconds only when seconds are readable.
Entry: 10:54:44
